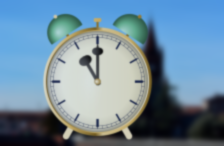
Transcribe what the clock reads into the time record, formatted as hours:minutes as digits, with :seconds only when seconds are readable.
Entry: 11:00
